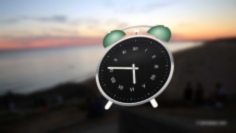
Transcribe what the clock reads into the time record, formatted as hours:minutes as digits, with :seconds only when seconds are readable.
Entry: 5:46
